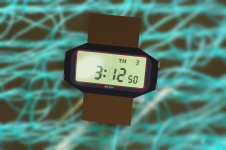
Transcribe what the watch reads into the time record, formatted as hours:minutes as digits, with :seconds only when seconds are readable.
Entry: 3:12:50
